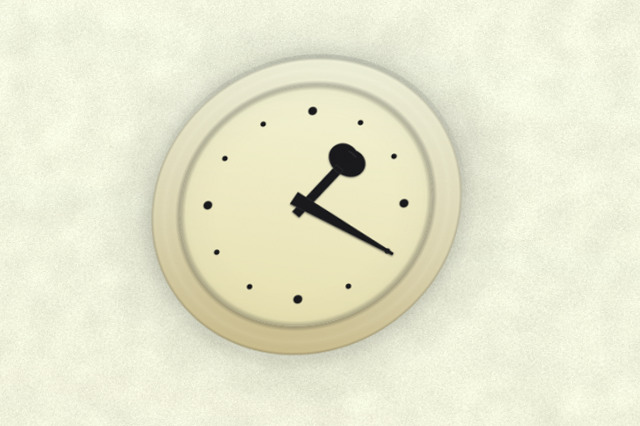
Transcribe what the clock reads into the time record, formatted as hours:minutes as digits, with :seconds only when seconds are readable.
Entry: 1:20
